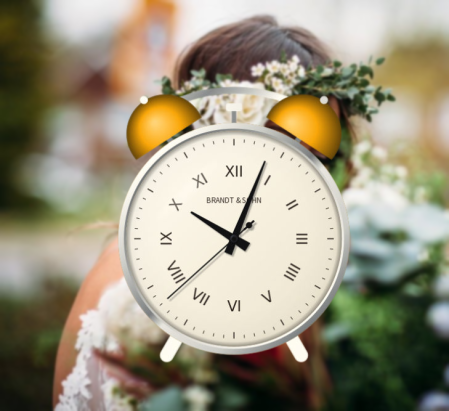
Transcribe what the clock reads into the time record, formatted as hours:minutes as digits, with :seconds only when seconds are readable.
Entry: 10:03:38
